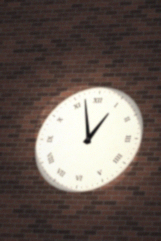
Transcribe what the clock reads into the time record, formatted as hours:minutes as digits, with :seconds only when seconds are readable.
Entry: 12:57
